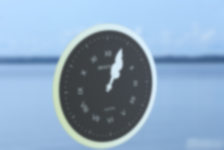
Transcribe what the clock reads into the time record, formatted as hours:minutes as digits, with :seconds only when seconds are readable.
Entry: 1:04
